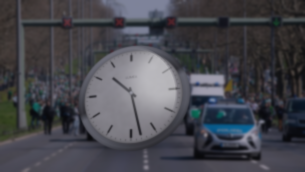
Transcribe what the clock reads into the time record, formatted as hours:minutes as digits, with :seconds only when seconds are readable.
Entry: 10:28
